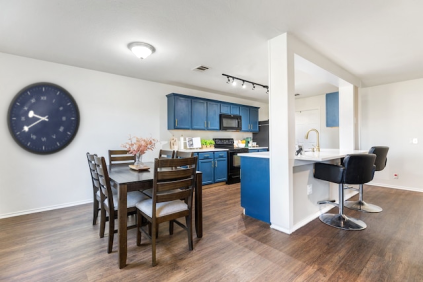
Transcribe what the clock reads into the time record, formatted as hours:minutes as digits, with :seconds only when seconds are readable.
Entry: 9:40
